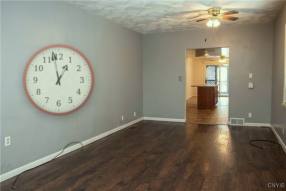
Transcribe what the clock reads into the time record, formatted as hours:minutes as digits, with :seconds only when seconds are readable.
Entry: 12:58
